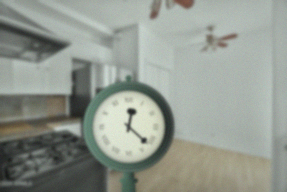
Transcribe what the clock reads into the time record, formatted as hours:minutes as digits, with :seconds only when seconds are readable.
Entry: 12:22
